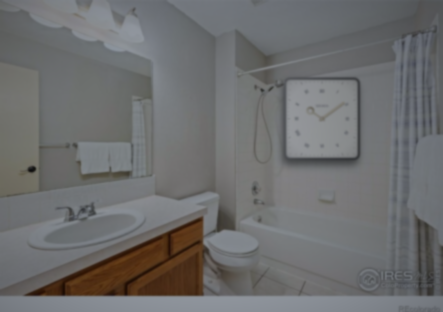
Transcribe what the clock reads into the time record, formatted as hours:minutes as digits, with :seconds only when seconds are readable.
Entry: 10:09
